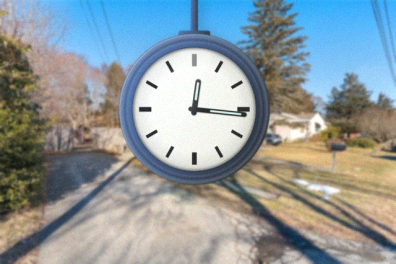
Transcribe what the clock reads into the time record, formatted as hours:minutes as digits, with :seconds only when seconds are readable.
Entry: 12:16
